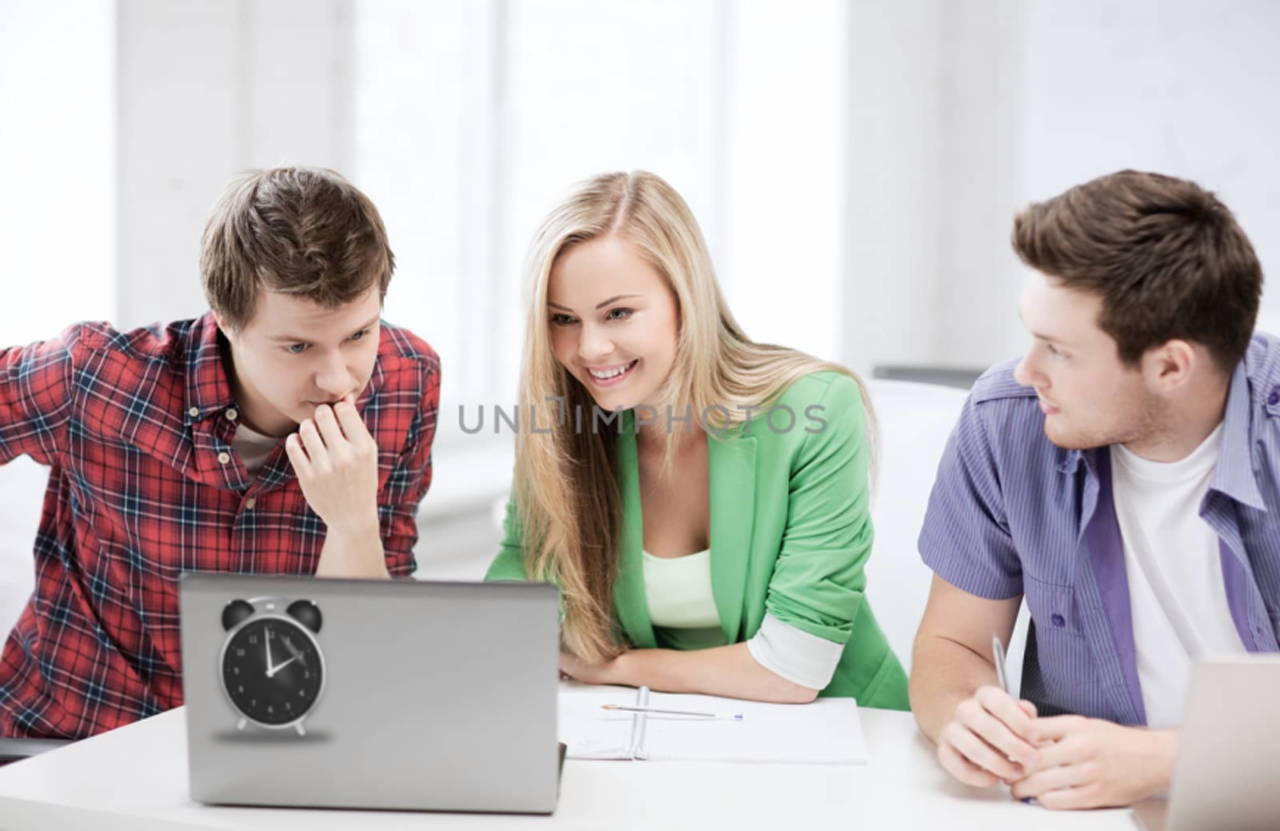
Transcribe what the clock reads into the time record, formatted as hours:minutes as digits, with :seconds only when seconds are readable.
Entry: 1:59
